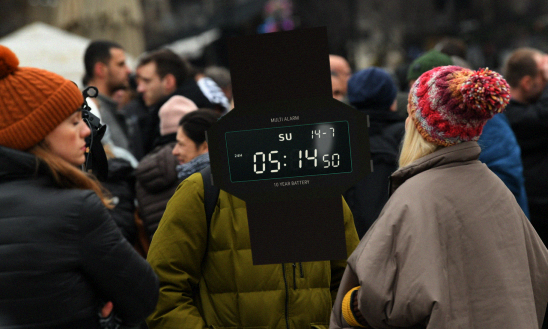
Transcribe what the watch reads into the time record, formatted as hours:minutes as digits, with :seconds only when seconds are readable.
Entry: 5:14:50
